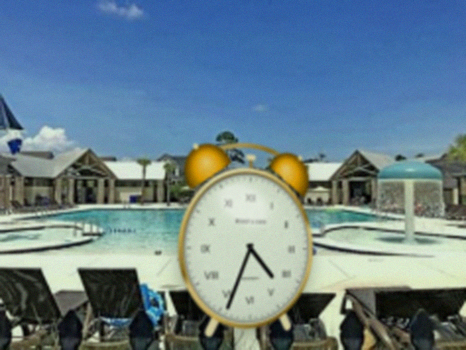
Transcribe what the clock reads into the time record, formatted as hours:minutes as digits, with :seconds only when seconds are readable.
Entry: 4:34
